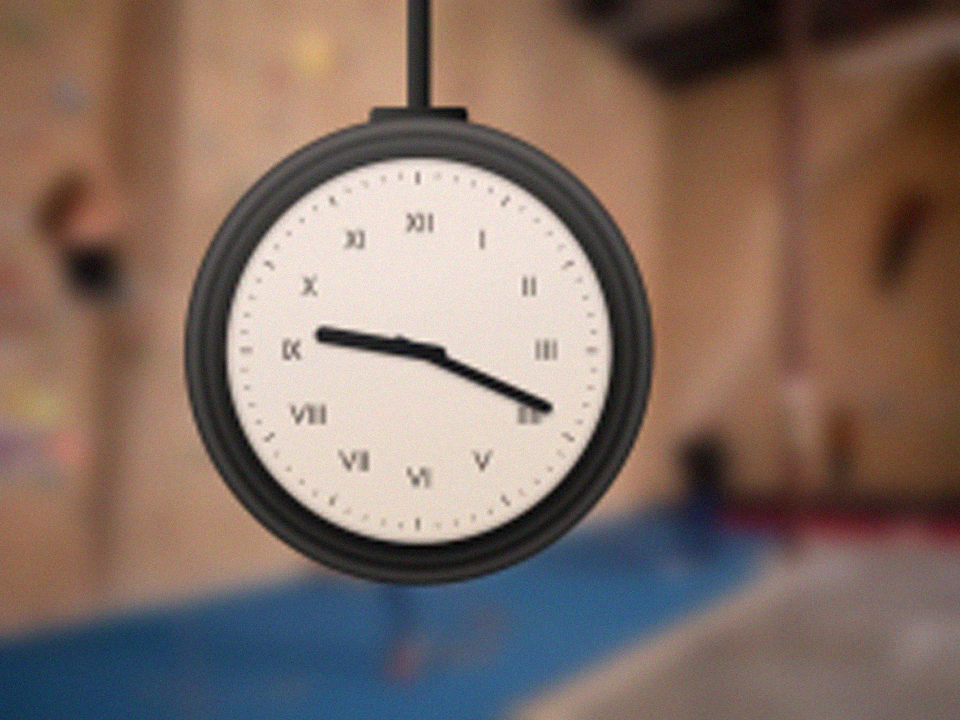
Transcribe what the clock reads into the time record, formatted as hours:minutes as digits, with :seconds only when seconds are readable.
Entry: 9:19
